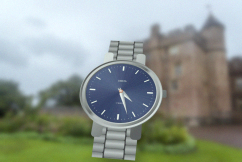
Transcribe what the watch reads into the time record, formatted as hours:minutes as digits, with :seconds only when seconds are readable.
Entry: 4:27
